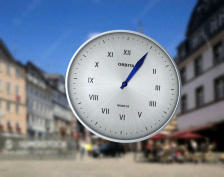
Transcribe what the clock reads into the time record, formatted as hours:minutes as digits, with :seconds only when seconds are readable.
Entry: 1:05
